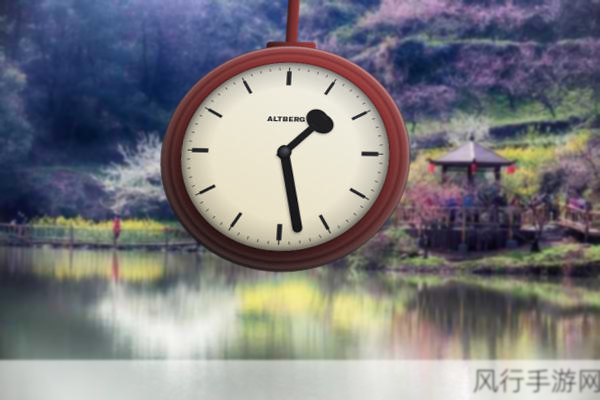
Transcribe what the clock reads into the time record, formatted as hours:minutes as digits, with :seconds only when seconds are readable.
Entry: 1:28
